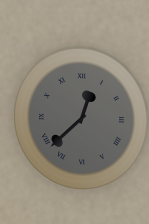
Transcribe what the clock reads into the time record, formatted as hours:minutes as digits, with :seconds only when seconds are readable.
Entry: 12:38
